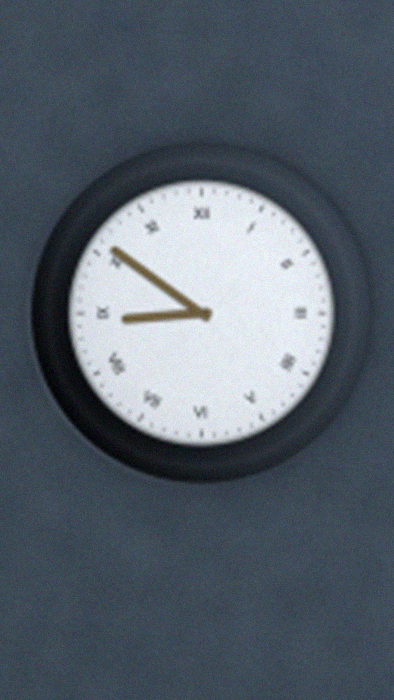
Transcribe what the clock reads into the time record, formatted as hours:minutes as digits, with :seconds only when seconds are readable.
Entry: 8:51
